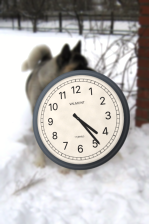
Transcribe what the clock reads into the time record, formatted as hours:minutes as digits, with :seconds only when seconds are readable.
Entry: 4:24
